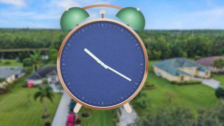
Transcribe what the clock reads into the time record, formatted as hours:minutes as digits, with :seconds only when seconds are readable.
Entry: 10:20
